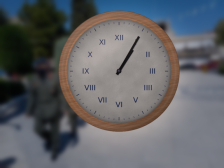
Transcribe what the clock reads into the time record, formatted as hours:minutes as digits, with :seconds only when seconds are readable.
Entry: 1:05
